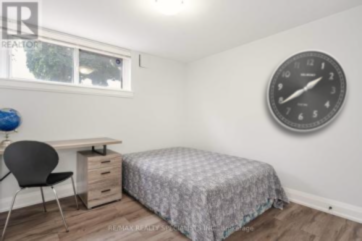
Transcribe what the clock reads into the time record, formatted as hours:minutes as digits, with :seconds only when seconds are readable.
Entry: 1:39
